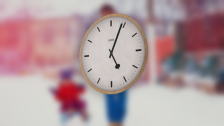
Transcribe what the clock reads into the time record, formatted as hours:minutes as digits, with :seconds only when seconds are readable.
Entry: 5:04
